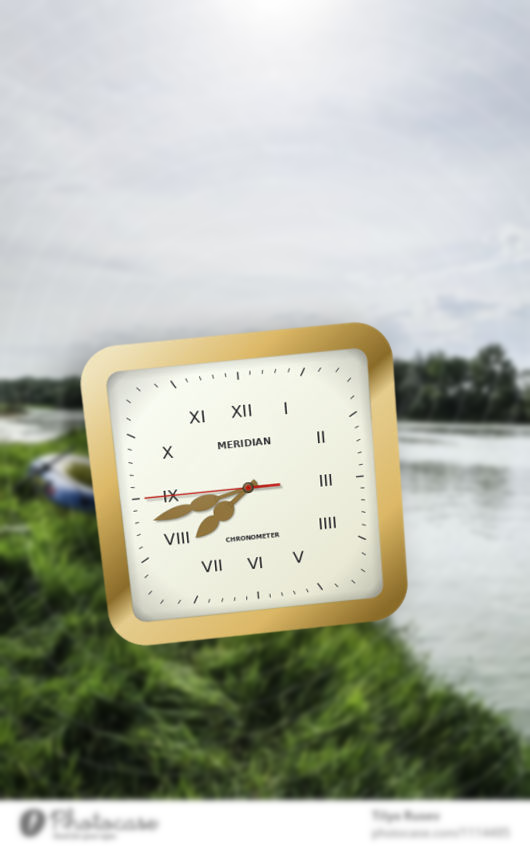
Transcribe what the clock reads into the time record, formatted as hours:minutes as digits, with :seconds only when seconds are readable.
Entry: 7:42:45
